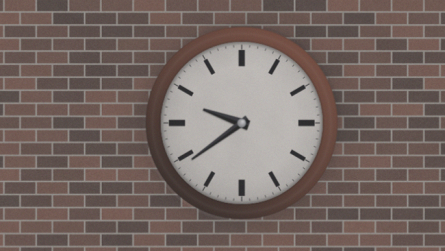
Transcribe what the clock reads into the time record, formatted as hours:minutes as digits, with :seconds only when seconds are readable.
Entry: 9:39
